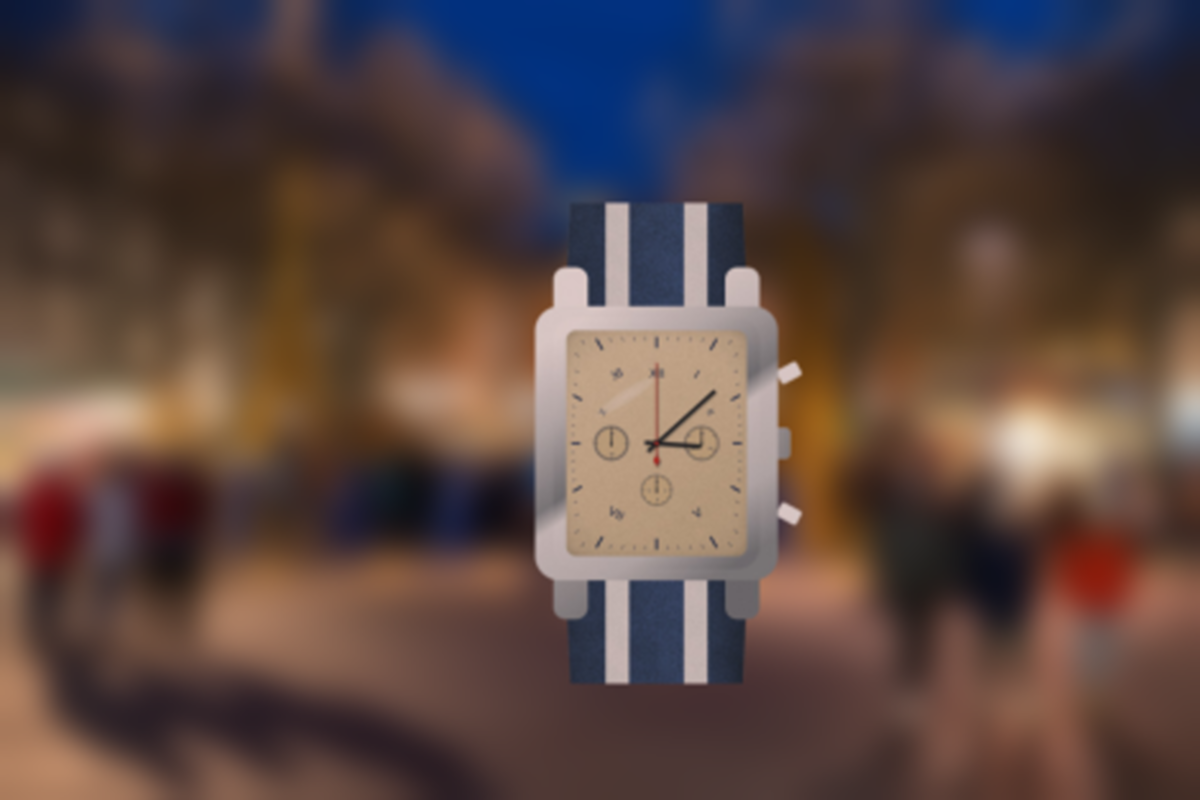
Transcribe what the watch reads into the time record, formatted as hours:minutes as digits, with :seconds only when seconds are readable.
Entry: 3:08
